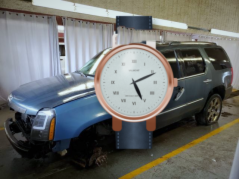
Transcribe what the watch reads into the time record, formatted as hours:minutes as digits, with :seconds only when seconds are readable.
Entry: 5:11
